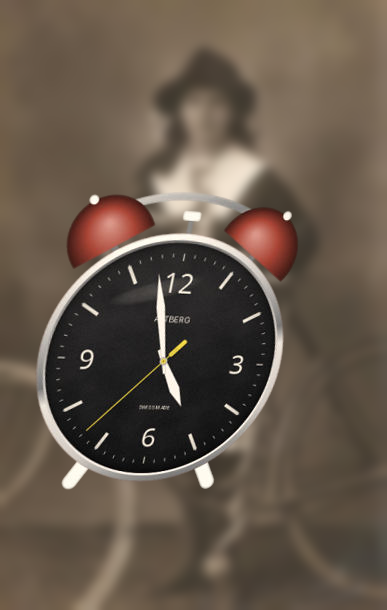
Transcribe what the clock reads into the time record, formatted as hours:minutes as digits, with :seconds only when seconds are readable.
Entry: 4:57:37
